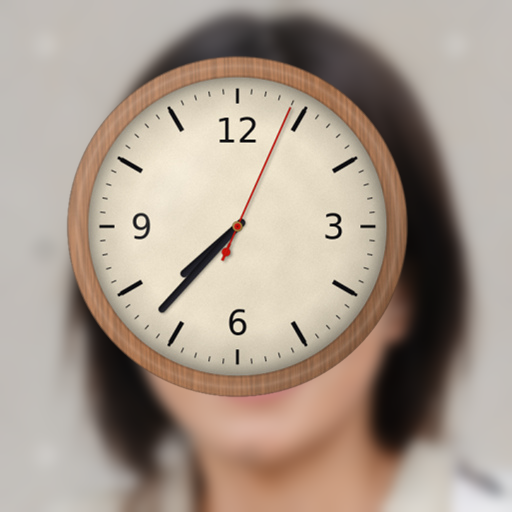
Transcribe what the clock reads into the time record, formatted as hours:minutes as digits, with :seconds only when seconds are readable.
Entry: 7:37:04
